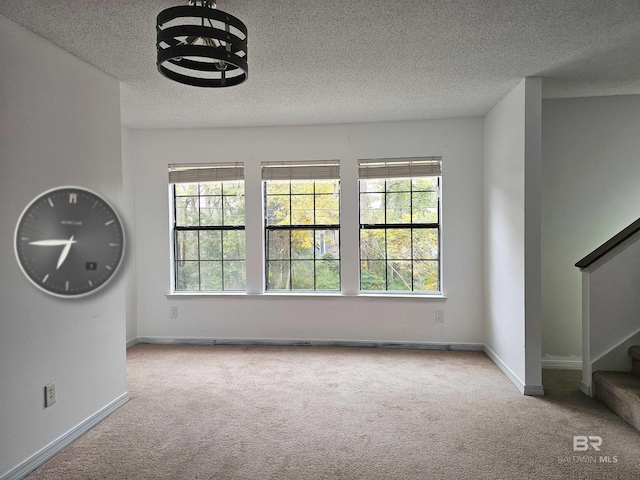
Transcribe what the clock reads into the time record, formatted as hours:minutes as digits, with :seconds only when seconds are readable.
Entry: 6:44
